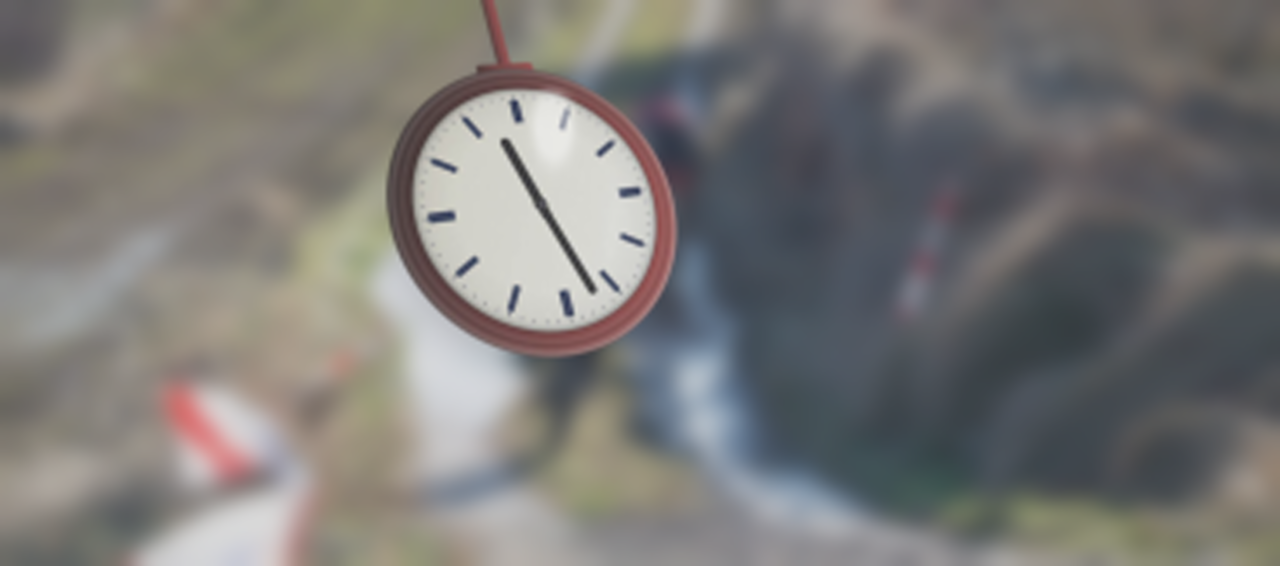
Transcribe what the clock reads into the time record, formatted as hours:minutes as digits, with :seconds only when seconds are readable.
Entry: 11:27
